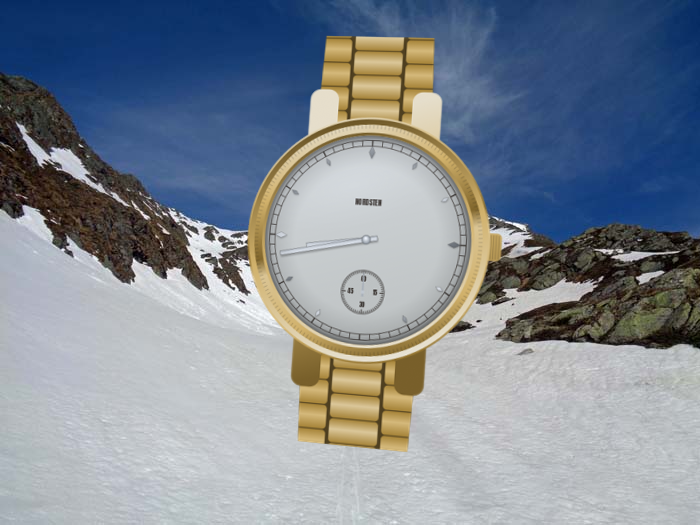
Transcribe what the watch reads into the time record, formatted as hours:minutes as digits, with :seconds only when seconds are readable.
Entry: 8:43
